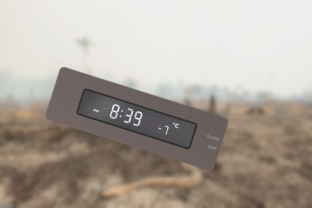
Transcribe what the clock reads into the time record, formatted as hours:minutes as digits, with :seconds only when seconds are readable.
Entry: 8:39
